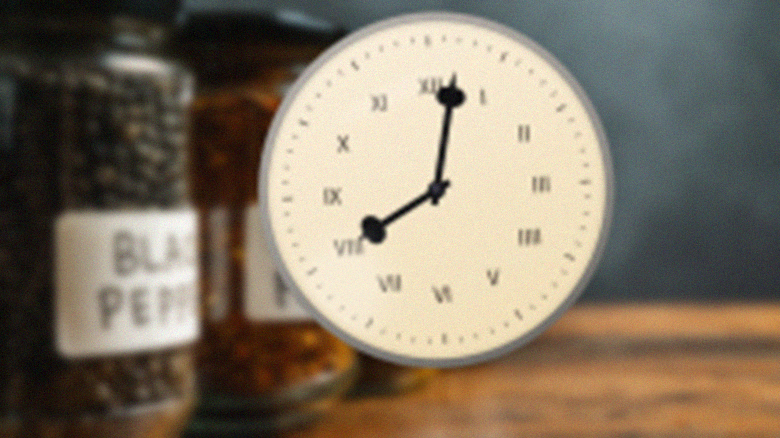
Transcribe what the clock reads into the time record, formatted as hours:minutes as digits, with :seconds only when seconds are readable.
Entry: 8:02
